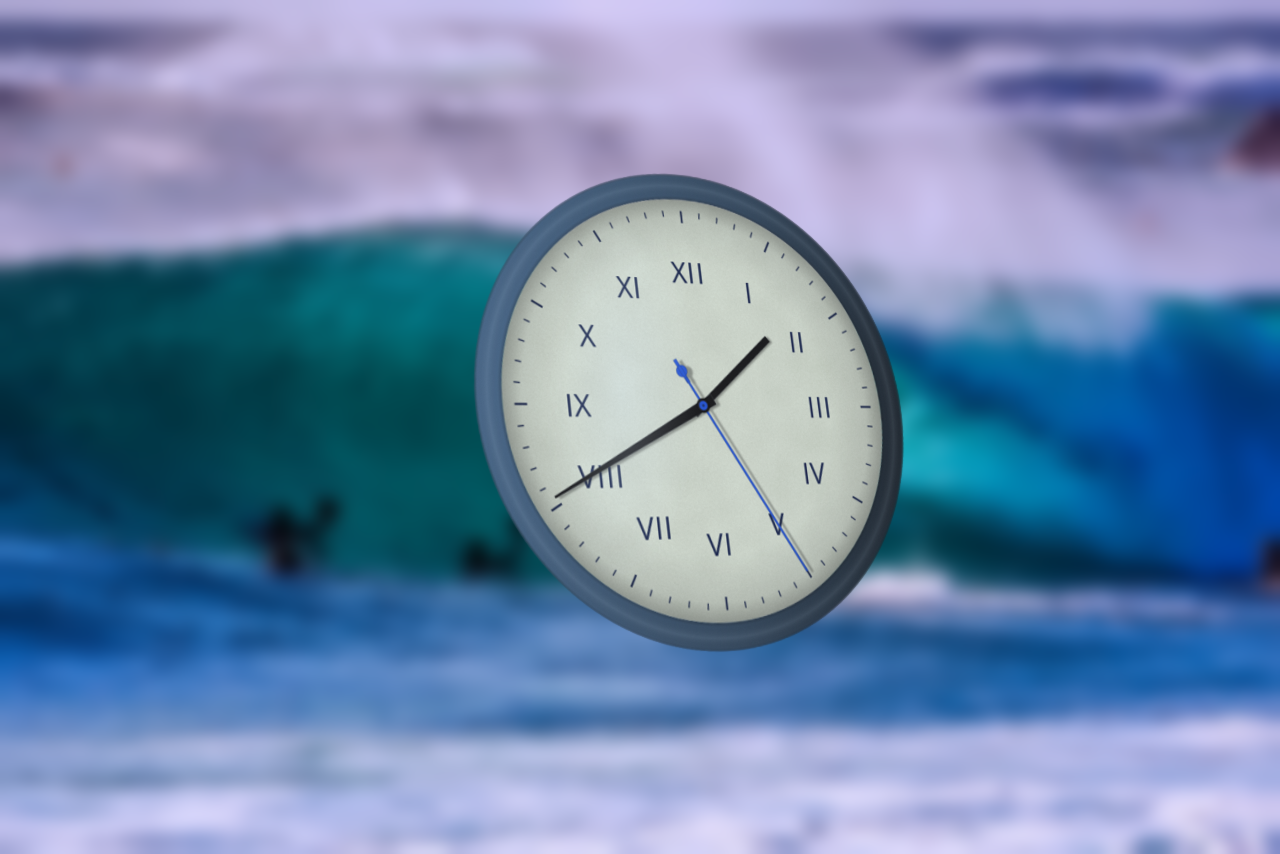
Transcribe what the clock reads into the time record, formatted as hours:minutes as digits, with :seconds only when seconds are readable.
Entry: 1:40:25
